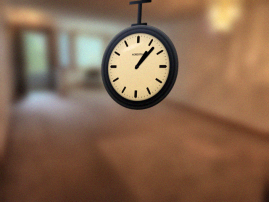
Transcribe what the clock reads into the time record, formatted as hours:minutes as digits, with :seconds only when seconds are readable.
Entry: 1:07
